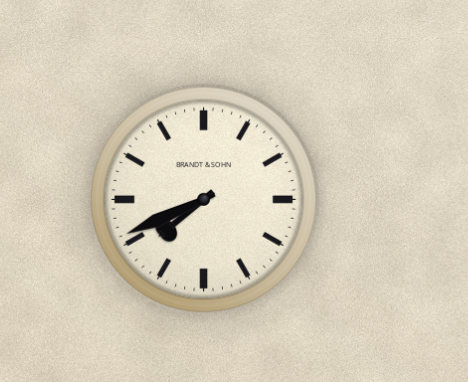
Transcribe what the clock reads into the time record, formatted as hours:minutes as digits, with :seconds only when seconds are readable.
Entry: 7:41
